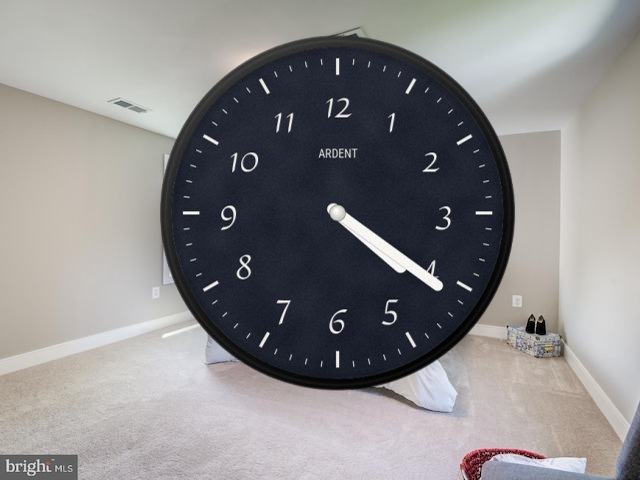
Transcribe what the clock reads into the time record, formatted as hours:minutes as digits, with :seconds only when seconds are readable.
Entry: 4:21
